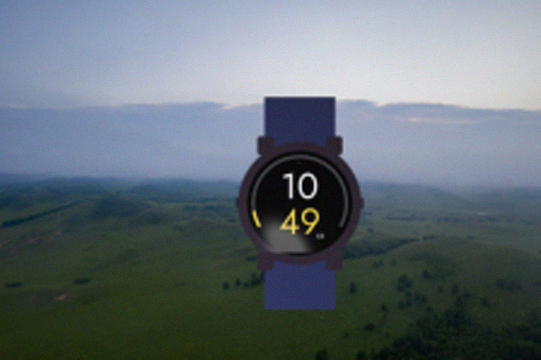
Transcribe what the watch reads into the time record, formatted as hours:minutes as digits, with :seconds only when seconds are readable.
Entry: 10:49
